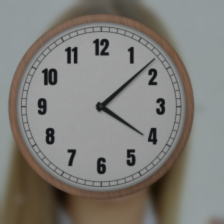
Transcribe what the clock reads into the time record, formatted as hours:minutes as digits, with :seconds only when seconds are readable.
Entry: 4:08
